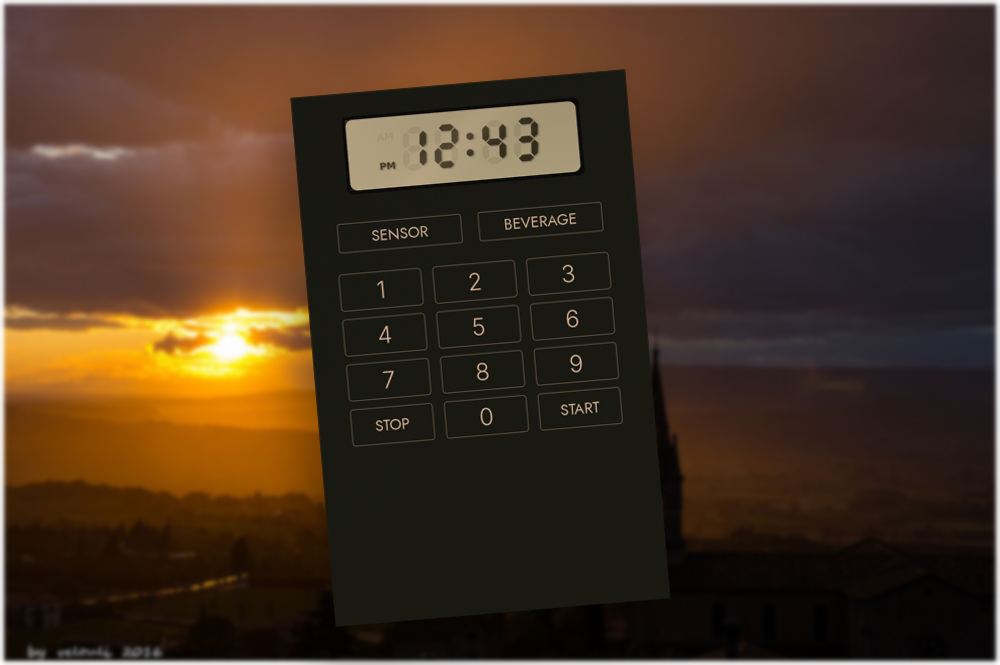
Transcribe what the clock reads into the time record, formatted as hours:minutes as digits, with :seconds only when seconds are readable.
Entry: 12:43
